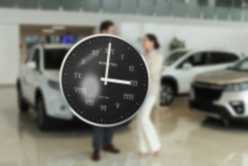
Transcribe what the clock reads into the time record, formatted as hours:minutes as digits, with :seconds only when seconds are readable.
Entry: 3:00
